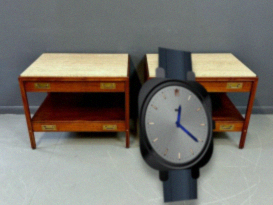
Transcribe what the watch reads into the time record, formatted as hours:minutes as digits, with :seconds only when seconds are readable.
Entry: 12:21
